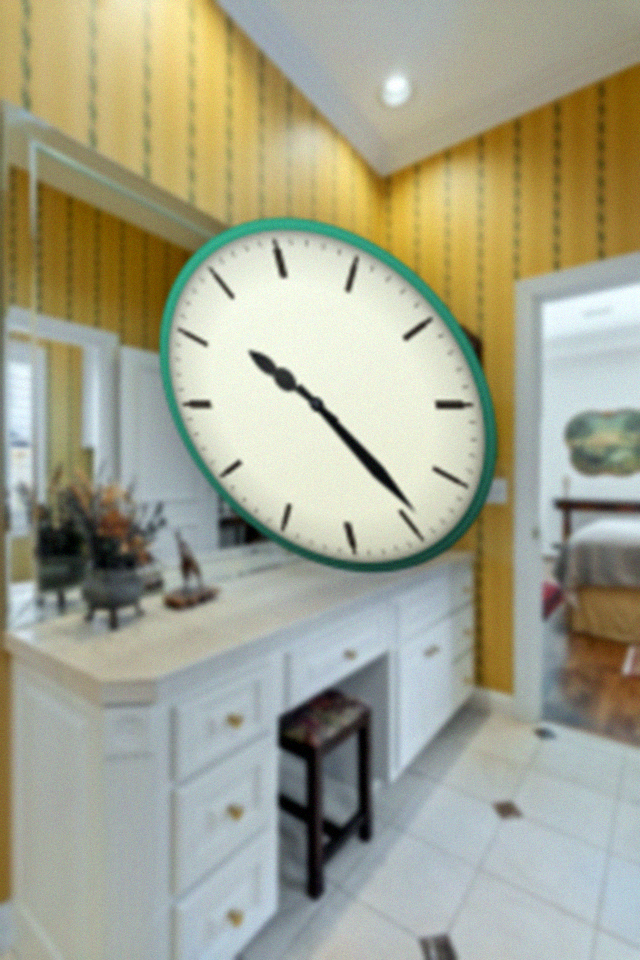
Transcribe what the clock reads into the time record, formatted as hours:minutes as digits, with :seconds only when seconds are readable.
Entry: 10:24
